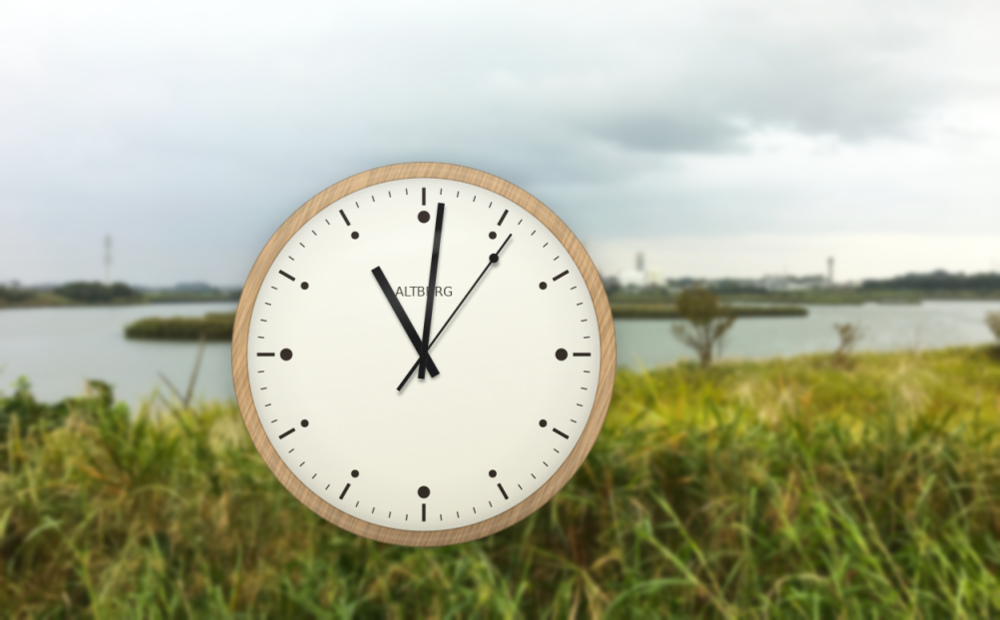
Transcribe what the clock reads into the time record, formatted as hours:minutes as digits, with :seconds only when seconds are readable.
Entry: 11:01:06
